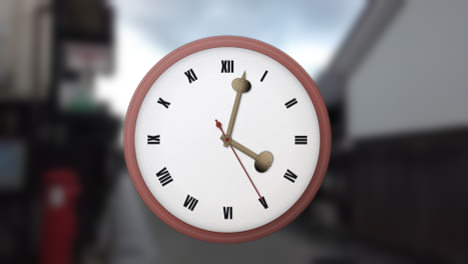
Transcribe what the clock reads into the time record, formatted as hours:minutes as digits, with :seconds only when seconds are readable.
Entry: 4:02:25
